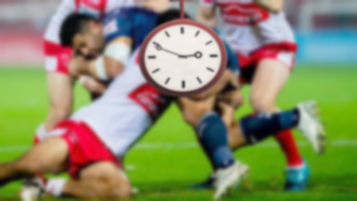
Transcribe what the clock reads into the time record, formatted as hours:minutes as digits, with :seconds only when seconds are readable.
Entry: 2:49
